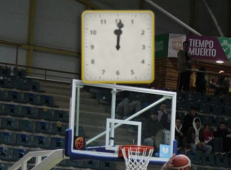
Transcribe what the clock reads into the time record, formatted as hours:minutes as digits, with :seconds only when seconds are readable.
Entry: 12:01
